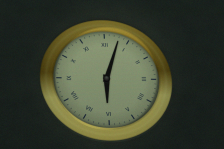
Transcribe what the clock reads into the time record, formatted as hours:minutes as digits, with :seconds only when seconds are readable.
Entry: 6:03
